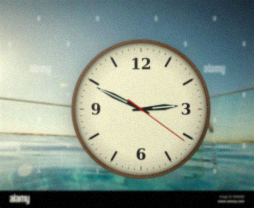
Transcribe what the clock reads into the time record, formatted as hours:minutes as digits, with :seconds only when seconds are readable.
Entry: 2:49:21
